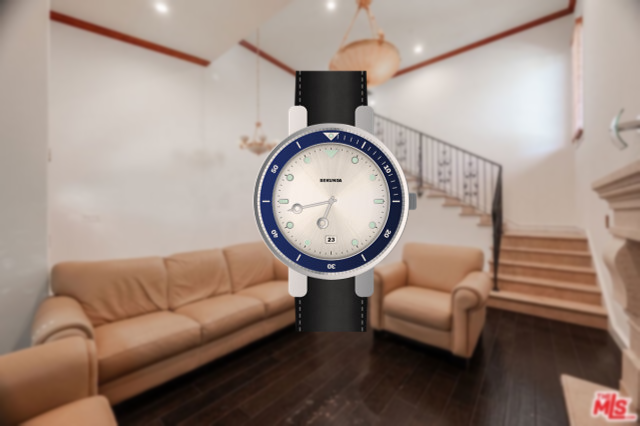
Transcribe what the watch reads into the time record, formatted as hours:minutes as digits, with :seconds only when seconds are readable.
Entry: 6:43
